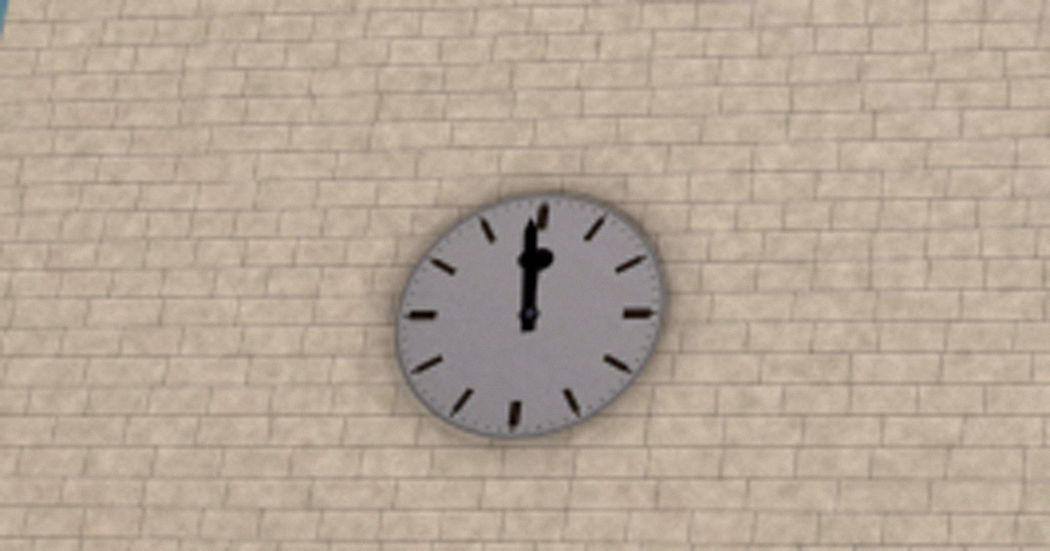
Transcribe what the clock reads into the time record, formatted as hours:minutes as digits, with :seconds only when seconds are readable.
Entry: 11:59
